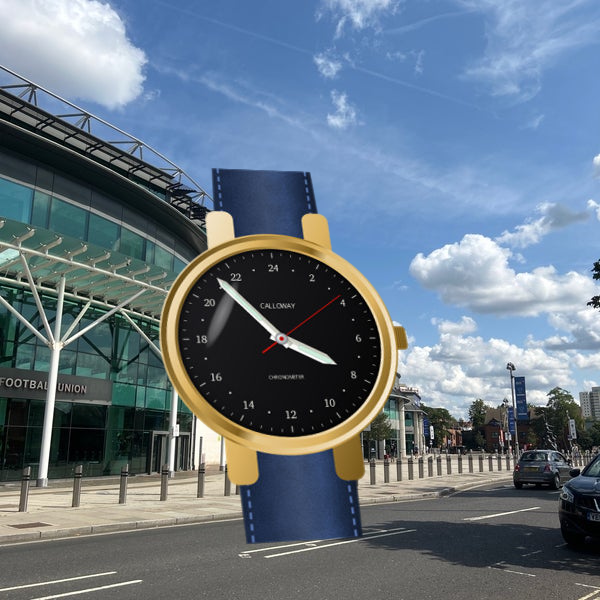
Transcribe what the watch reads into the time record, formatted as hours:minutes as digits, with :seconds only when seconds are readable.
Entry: 7:53:09
